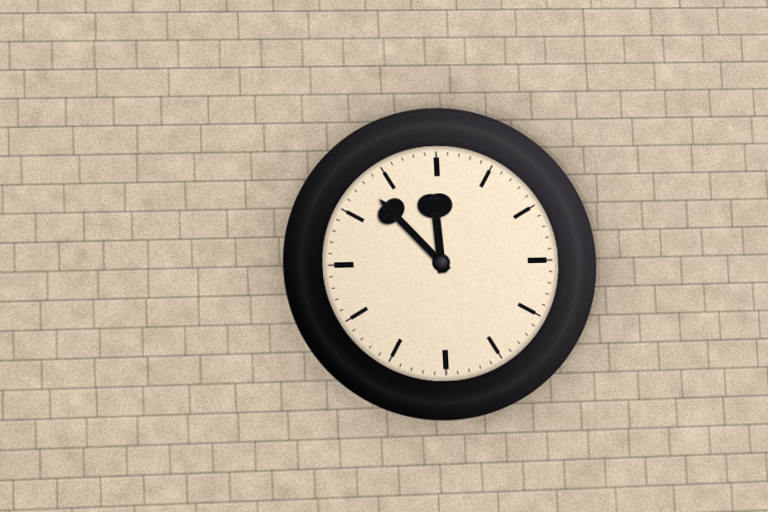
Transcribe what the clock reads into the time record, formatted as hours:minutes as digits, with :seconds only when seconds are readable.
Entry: 11:53
